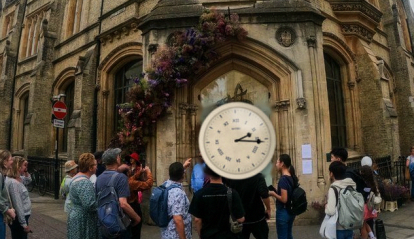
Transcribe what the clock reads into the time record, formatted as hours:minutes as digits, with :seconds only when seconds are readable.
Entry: 2:16
